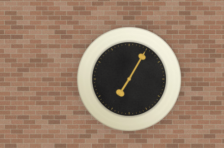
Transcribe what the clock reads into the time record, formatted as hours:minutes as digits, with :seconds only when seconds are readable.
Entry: 7:05
